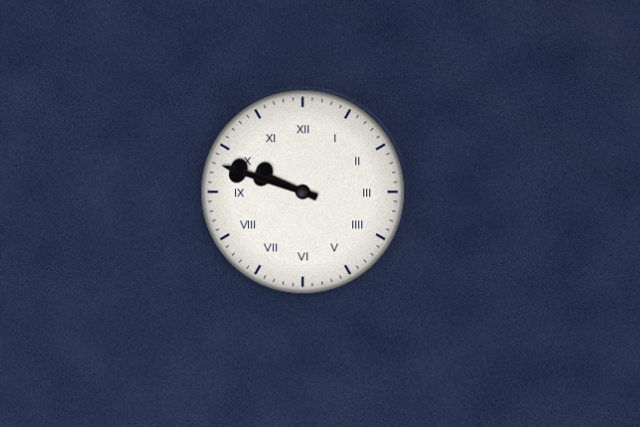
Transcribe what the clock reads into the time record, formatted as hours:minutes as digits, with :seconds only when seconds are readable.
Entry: 9:48
